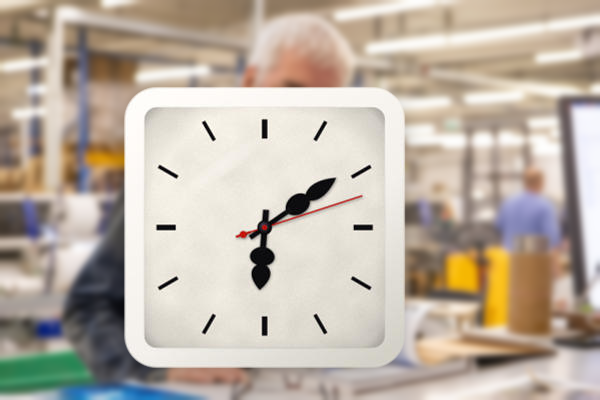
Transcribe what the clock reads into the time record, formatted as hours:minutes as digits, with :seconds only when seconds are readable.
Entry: 6:09:12
